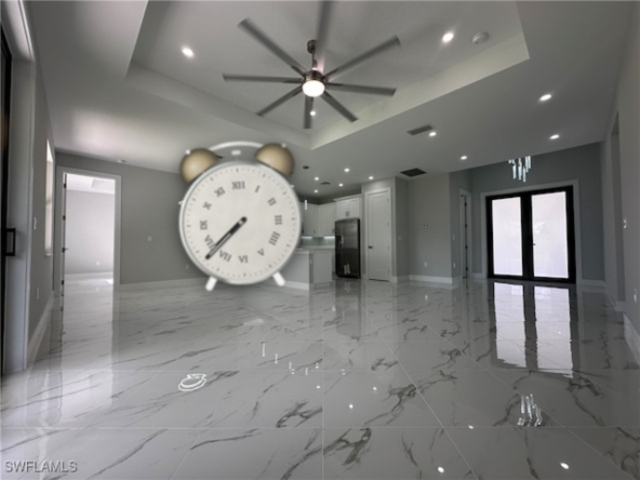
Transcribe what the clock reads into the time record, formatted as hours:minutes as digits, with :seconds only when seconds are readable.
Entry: 7:38
